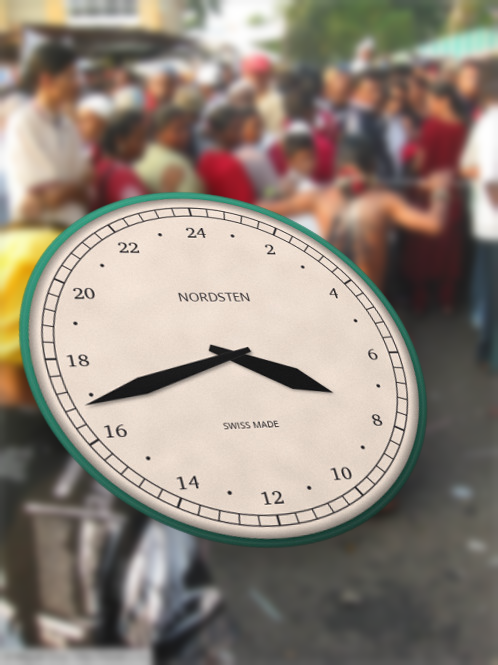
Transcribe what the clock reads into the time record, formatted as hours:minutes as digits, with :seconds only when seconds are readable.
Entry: 7:42
